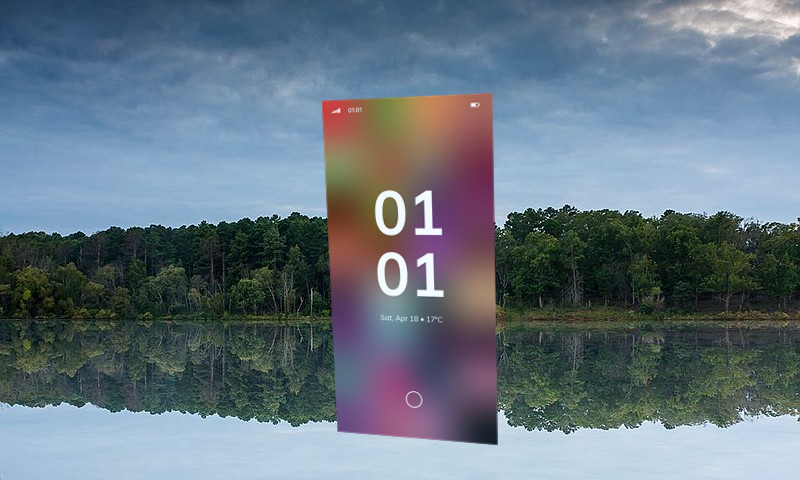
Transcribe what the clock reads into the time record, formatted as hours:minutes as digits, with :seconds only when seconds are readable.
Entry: 1:01
